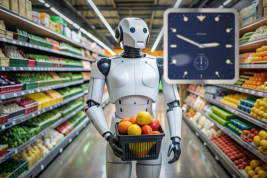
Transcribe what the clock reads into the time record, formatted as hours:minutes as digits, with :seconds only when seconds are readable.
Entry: 2:49
